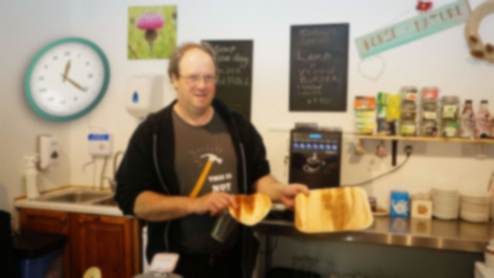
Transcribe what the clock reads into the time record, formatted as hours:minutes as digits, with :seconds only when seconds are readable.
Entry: 12:21
